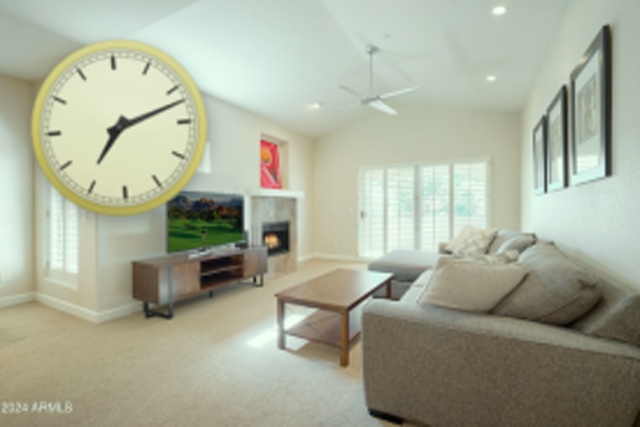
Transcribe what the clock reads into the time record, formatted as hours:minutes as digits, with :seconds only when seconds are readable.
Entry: 7:12
